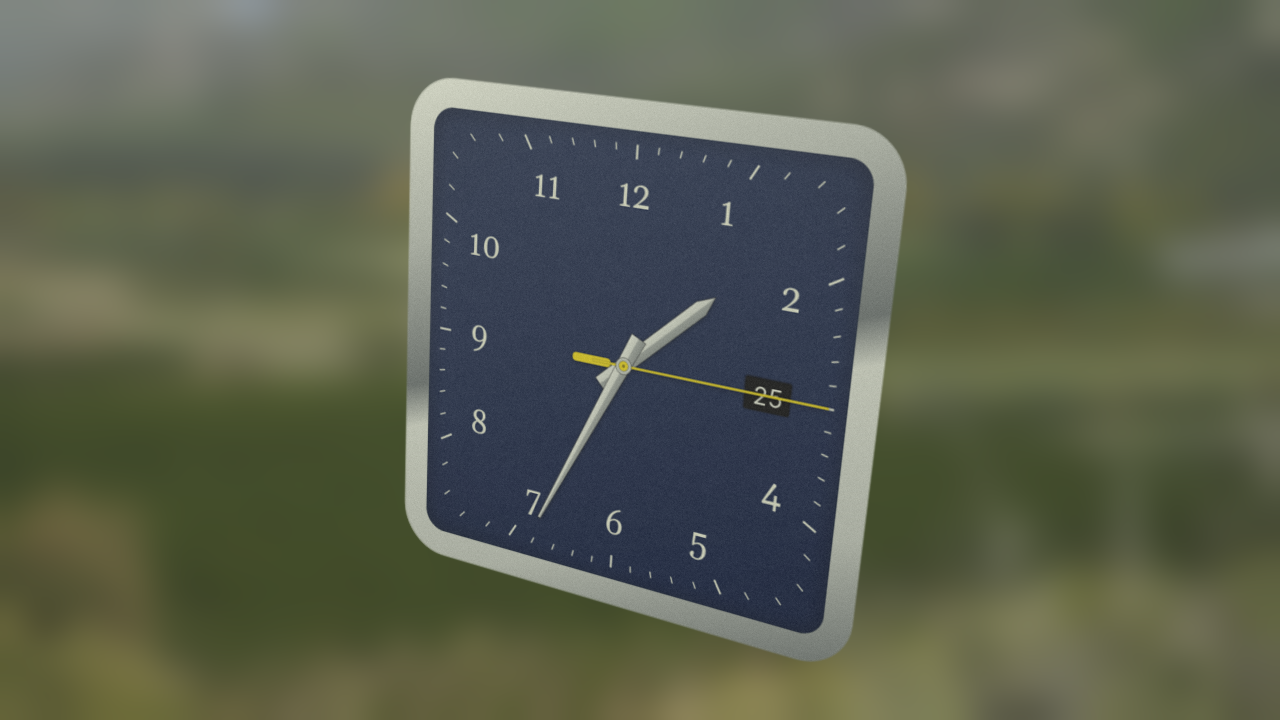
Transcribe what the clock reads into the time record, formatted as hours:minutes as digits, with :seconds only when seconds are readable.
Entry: 1:34:15
